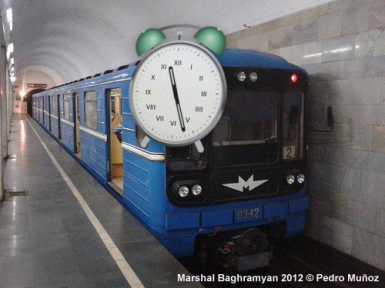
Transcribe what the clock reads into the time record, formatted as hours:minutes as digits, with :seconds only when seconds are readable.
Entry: 11:27
